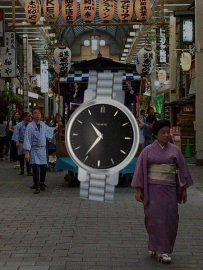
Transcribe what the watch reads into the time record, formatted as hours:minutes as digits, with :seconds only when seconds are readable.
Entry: 10:36
